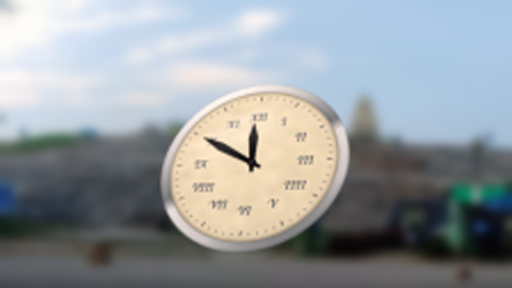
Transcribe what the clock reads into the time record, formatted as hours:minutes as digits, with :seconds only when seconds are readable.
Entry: 11:50
